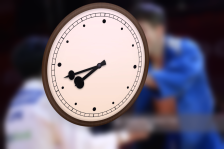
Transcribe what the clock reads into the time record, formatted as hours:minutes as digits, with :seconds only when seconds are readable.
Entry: 7:42
